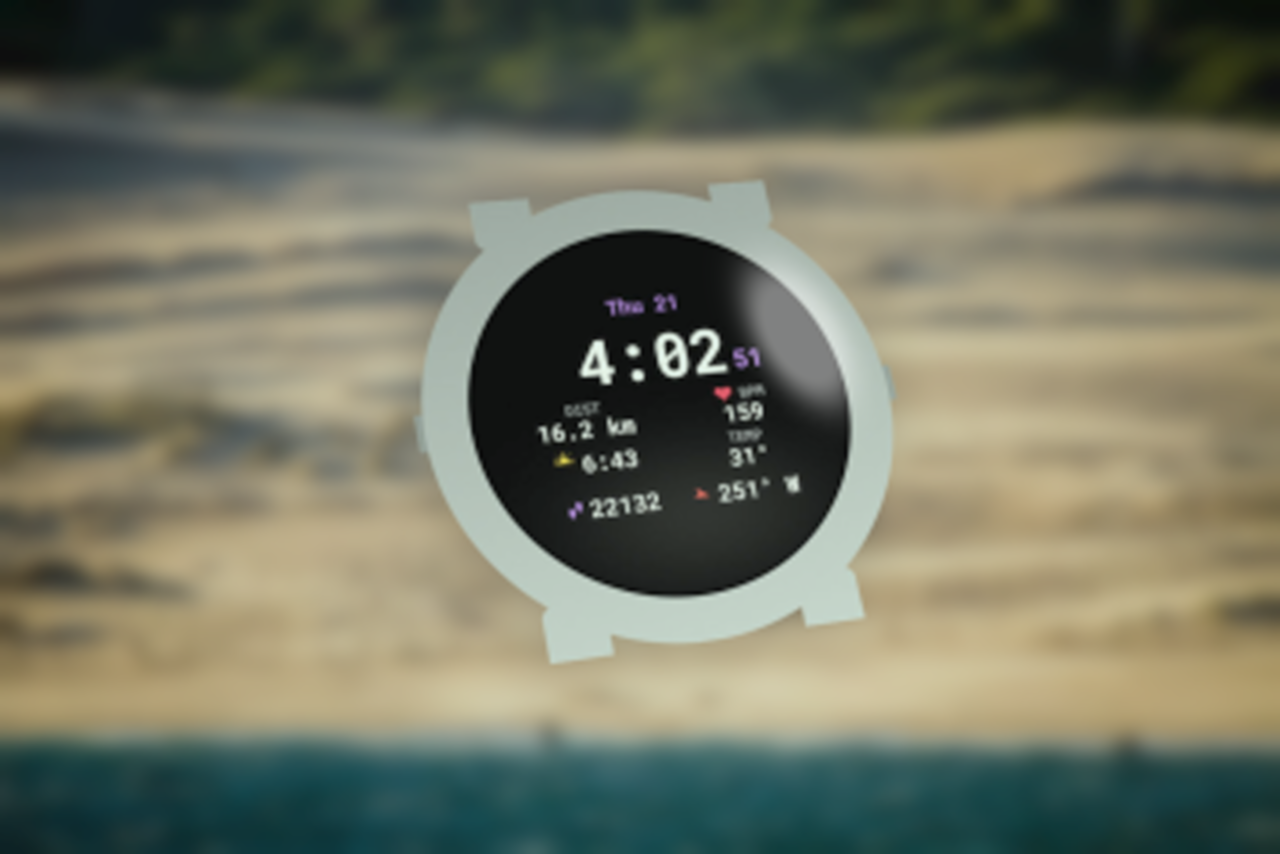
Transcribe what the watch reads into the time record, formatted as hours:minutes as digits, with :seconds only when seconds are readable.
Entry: 4:02
